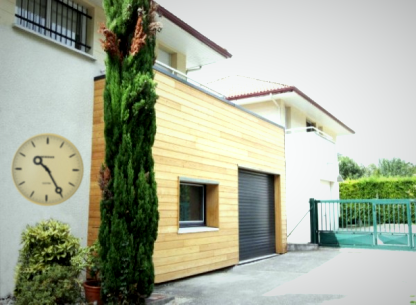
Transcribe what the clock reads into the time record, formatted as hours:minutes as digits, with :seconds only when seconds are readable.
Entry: 10:25
